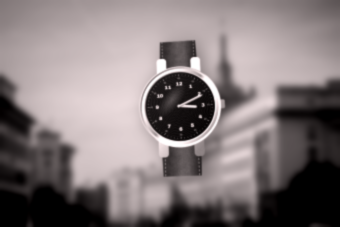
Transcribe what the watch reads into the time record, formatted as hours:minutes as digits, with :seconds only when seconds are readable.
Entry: 3:11
